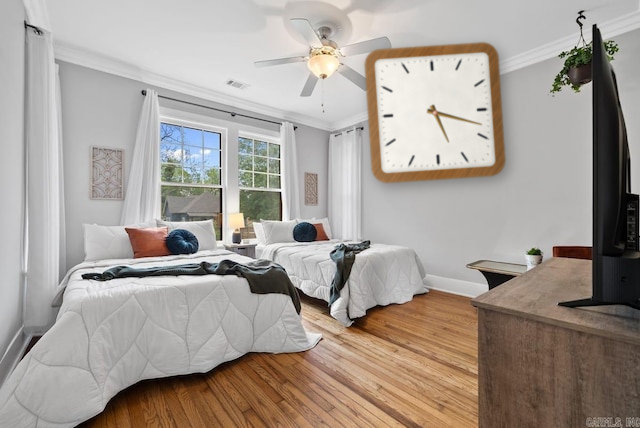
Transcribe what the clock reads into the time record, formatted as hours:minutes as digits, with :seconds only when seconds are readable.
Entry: 5:18
